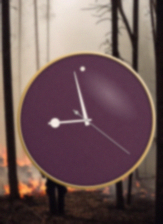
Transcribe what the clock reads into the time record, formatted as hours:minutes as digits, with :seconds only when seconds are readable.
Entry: 8:58:22
